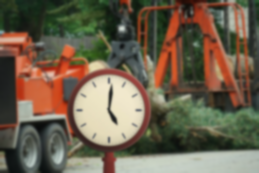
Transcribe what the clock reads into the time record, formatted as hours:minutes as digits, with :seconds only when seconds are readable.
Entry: 5:01
